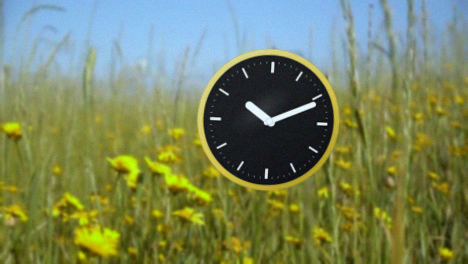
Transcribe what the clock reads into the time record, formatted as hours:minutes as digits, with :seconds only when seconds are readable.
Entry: 10:11
